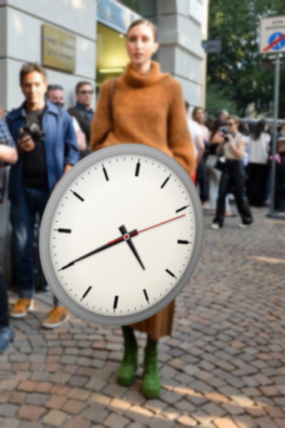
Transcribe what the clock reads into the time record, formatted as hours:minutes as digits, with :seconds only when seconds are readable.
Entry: 4:40:11
